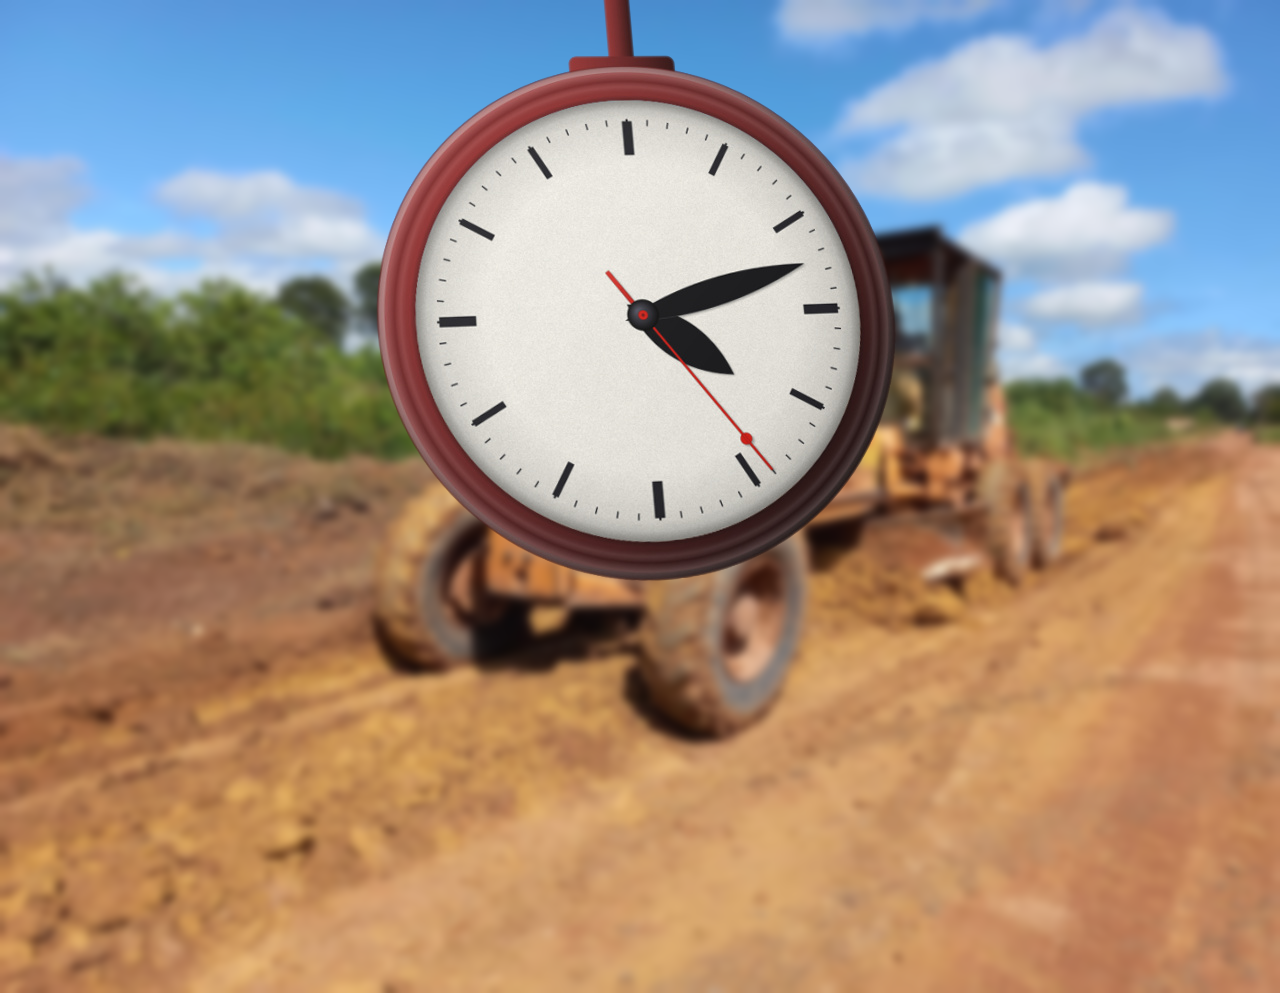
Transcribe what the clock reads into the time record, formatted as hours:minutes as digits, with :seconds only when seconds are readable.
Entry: 4:12:24
